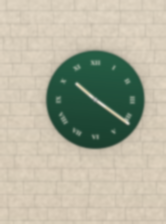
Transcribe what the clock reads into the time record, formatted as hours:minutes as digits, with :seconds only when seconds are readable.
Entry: 10:21
